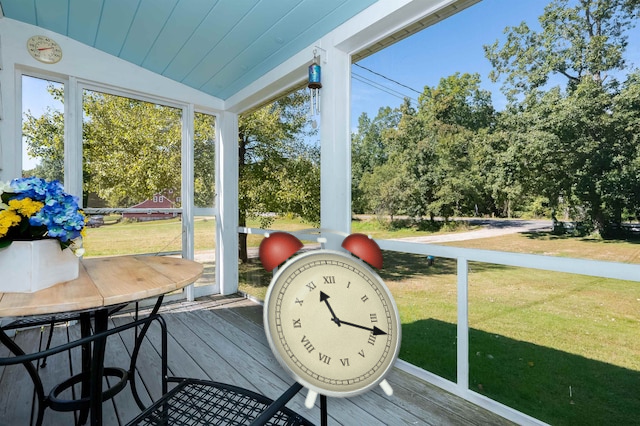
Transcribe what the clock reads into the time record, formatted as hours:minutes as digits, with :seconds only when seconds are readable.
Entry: 11:18
